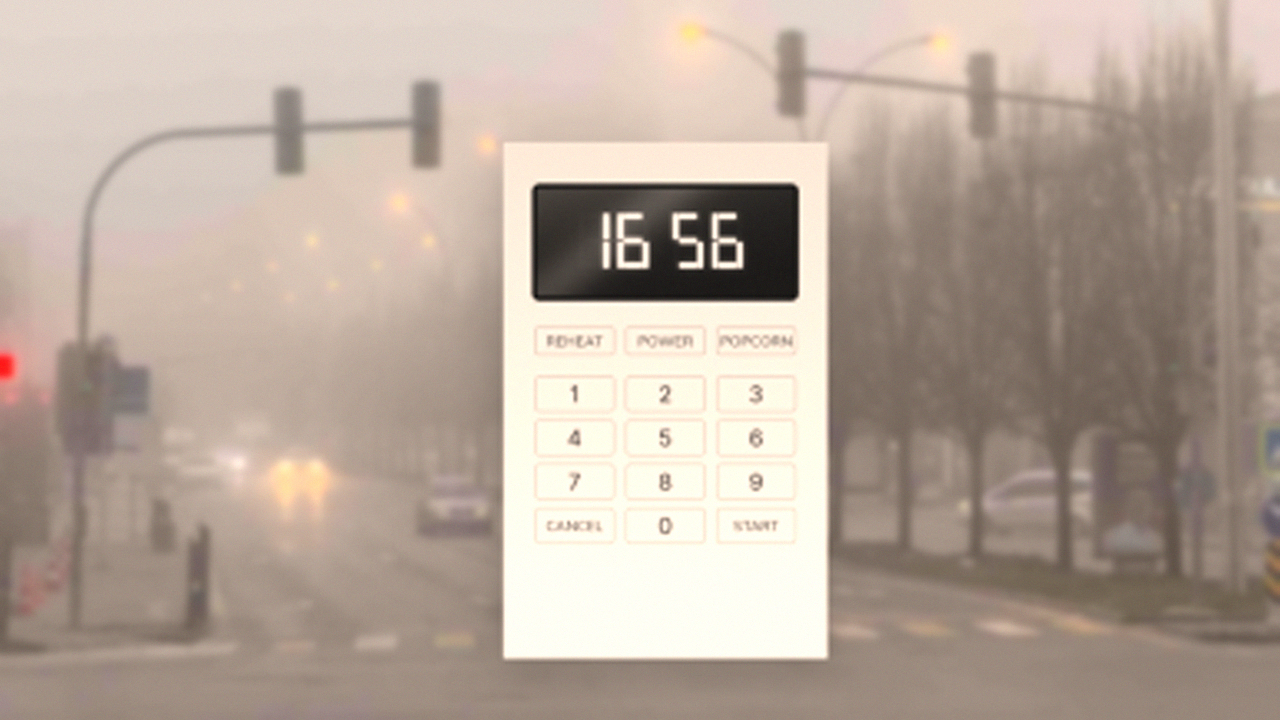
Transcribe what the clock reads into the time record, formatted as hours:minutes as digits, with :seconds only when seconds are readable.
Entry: 16:56
